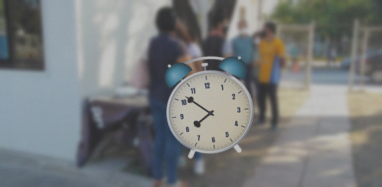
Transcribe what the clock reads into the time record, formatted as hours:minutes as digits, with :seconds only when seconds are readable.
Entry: 7:52
